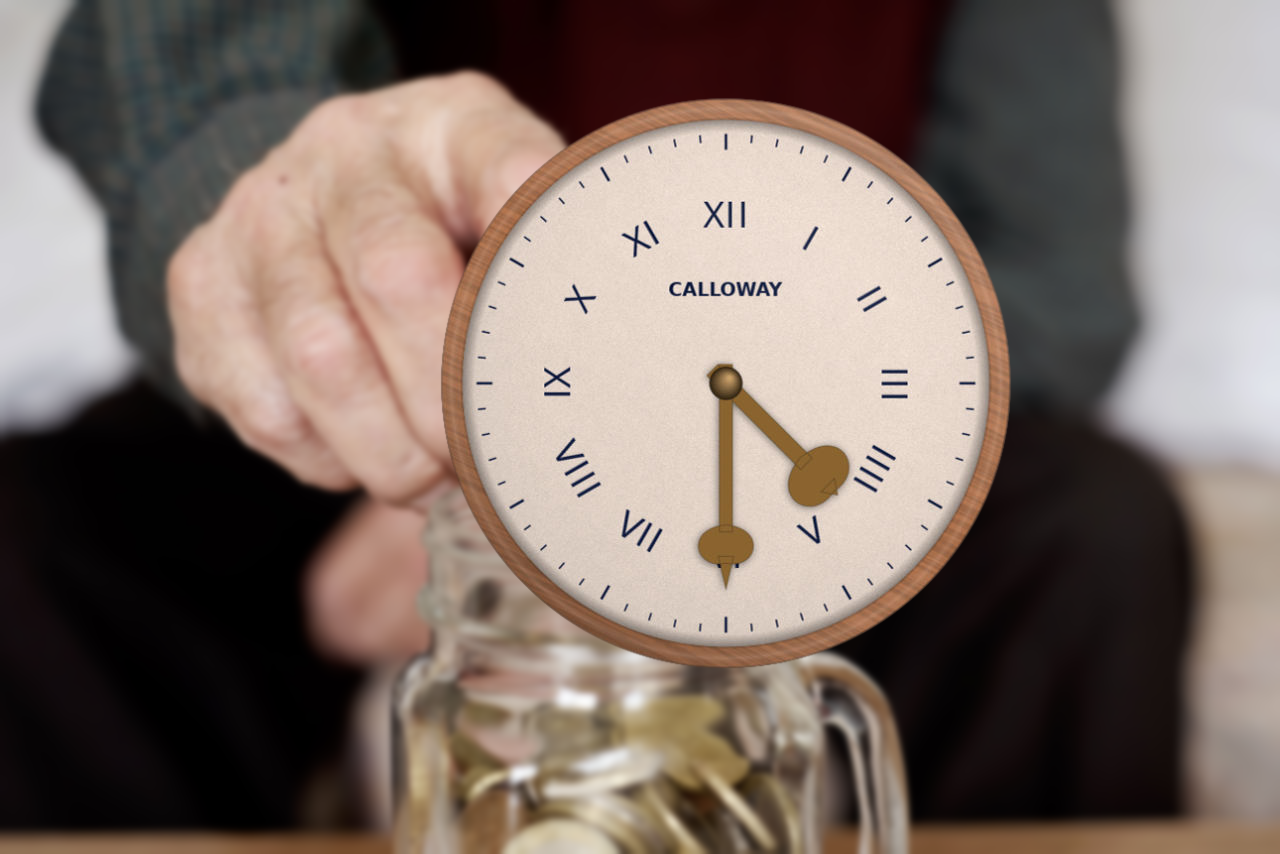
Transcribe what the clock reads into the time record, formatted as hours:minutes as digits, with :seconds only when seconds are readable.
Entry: 4:30
